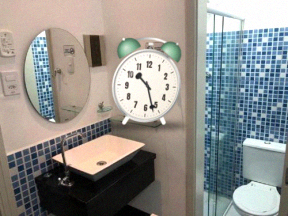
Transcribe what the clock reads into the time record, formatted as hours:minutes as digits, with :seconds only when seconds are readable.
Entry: 10:27
